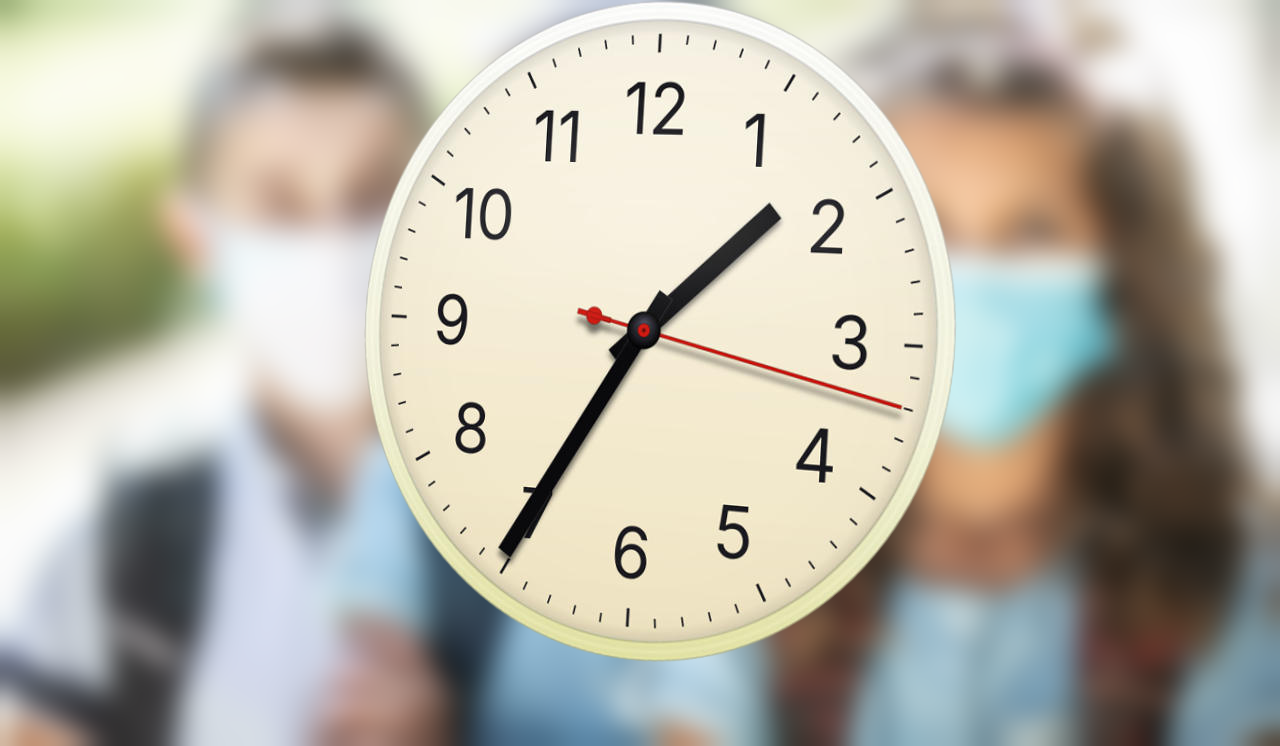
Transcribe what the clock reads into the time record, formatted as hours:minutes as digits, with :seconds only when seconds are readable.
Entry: 1:35:17
